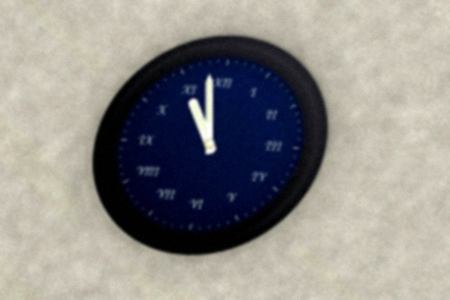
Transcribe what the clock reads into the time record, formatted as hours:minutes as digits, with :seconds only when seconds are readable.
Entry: 10:58
